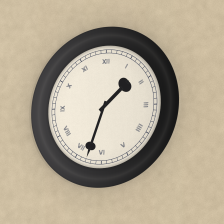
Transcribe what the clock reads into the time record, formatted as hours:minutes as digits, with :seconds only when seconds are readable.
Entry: 1:33
